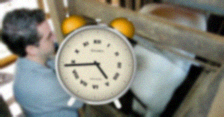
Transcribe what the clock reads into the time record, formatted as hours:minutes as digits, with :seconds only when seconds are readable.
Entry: 4:44
